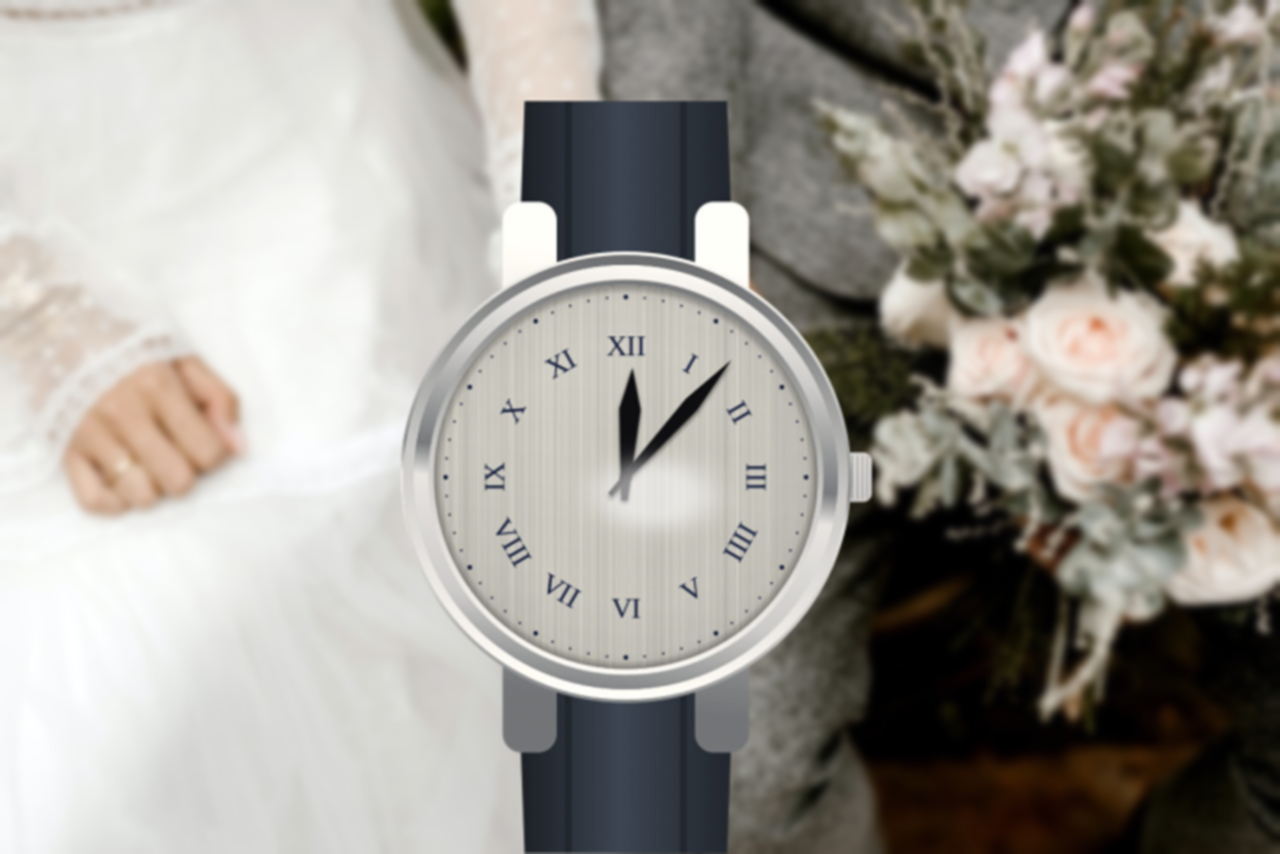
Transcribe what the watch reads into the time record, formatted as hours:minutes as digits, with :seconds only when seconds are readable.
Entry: 12:07
